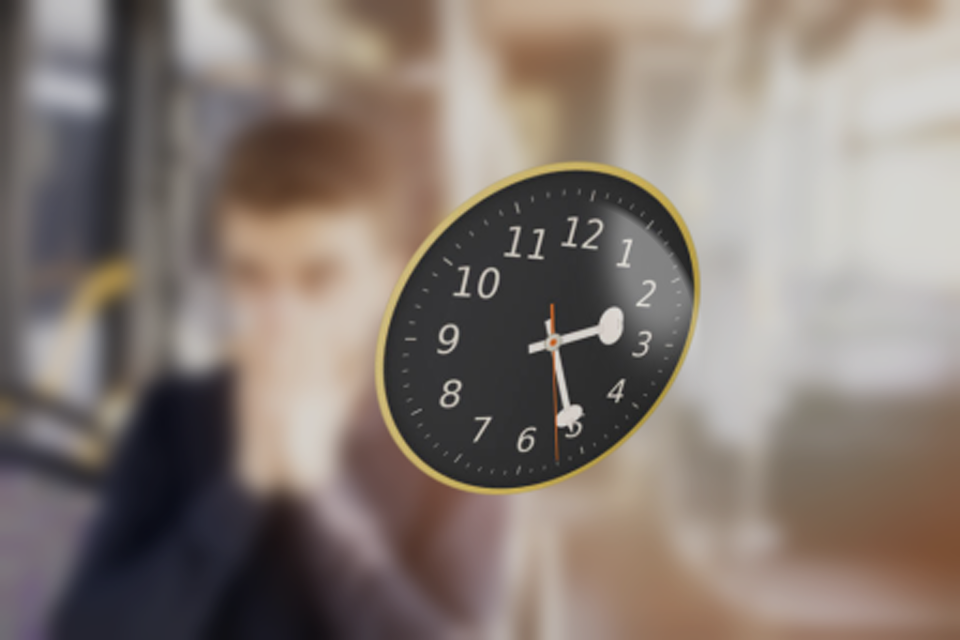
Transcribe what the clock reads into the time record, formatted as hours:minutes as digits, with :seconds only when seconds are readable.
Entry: 2:25:27
